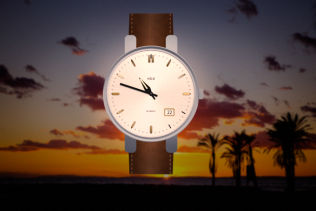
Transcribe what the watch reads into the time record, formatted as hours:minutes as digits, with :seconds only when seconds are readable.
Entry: 10:48
